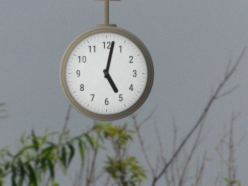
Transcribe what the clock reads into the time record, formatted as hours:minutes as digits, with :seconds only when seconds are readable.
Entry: 5:02
